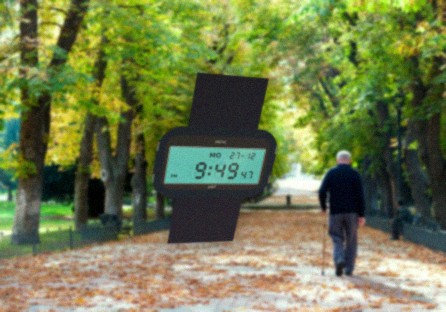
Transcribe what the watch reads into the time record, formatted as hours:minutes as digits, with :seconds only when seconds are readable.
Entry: 9:49
